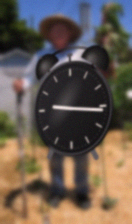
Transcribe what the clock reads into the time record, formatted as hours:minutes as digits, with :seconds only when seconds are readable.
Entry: 9:16
